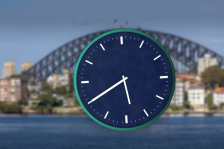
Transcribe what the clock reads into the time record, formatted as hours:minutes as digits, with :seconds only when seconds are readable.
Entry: 5:40
